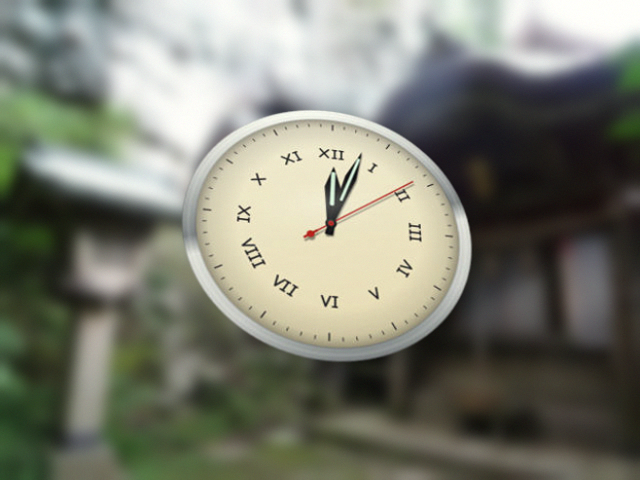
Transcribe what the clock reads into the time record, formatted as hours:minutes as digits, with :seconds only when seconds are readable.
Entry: 12:03:09
